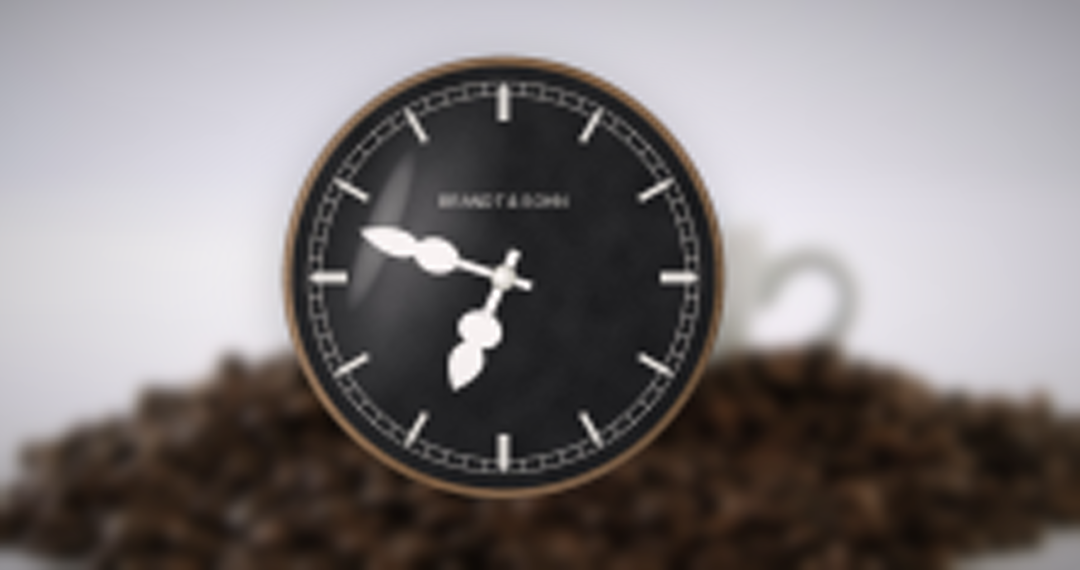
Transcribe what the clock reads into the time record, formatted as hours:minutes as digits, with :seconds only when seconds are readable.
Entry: 6:48
